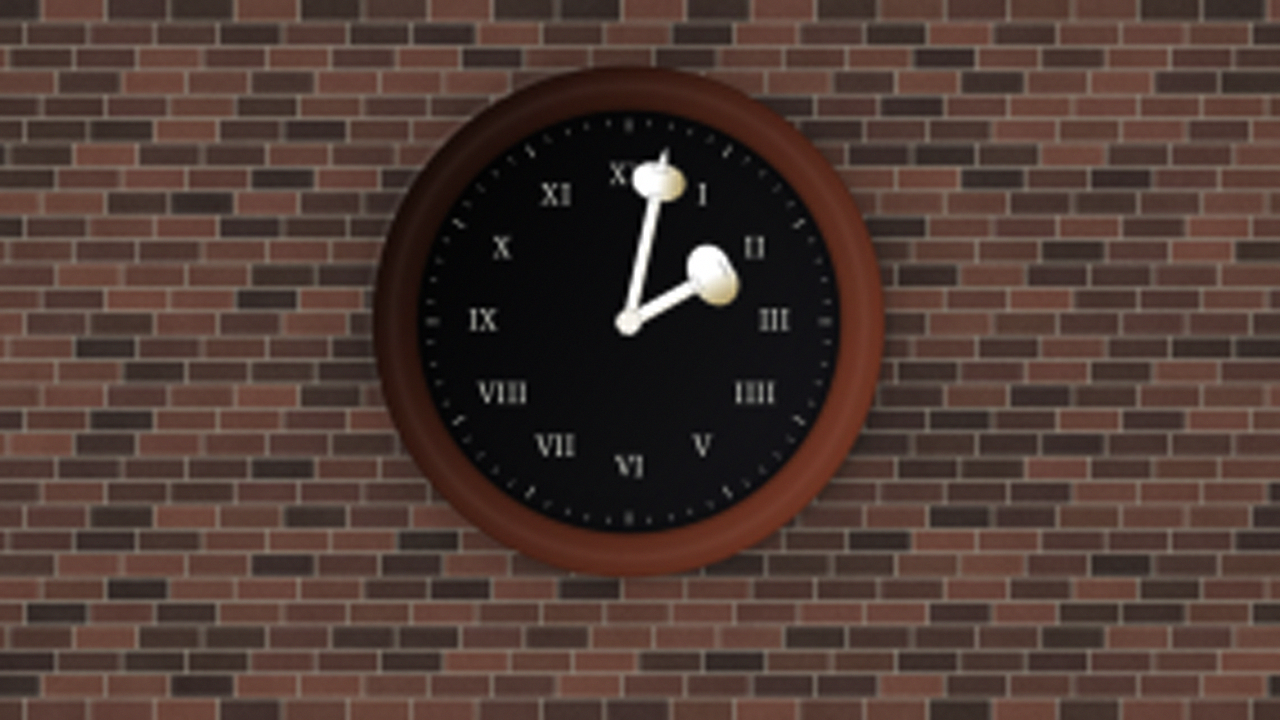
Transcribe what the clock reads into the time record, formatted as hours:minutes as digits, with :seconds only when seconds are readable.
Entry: 2:02
